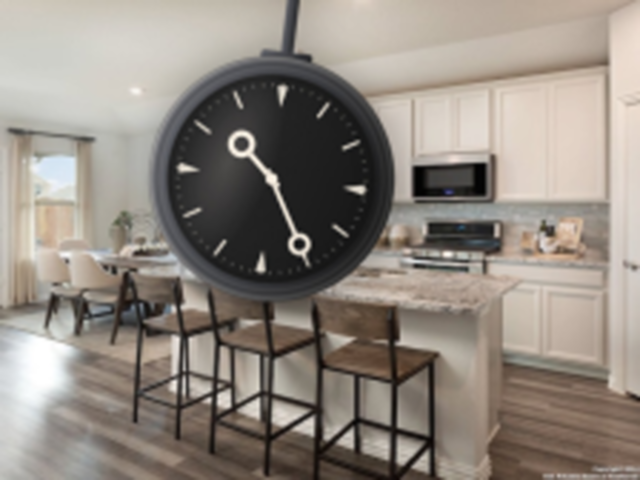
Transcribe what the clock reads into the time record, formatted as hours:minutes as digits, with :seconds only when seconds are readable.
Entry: 10:25
